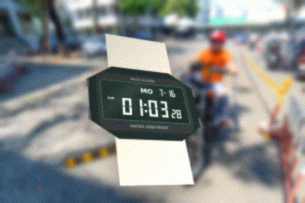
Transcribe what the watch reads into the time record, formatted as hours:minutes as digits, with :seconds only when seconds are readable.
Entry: 1:03
